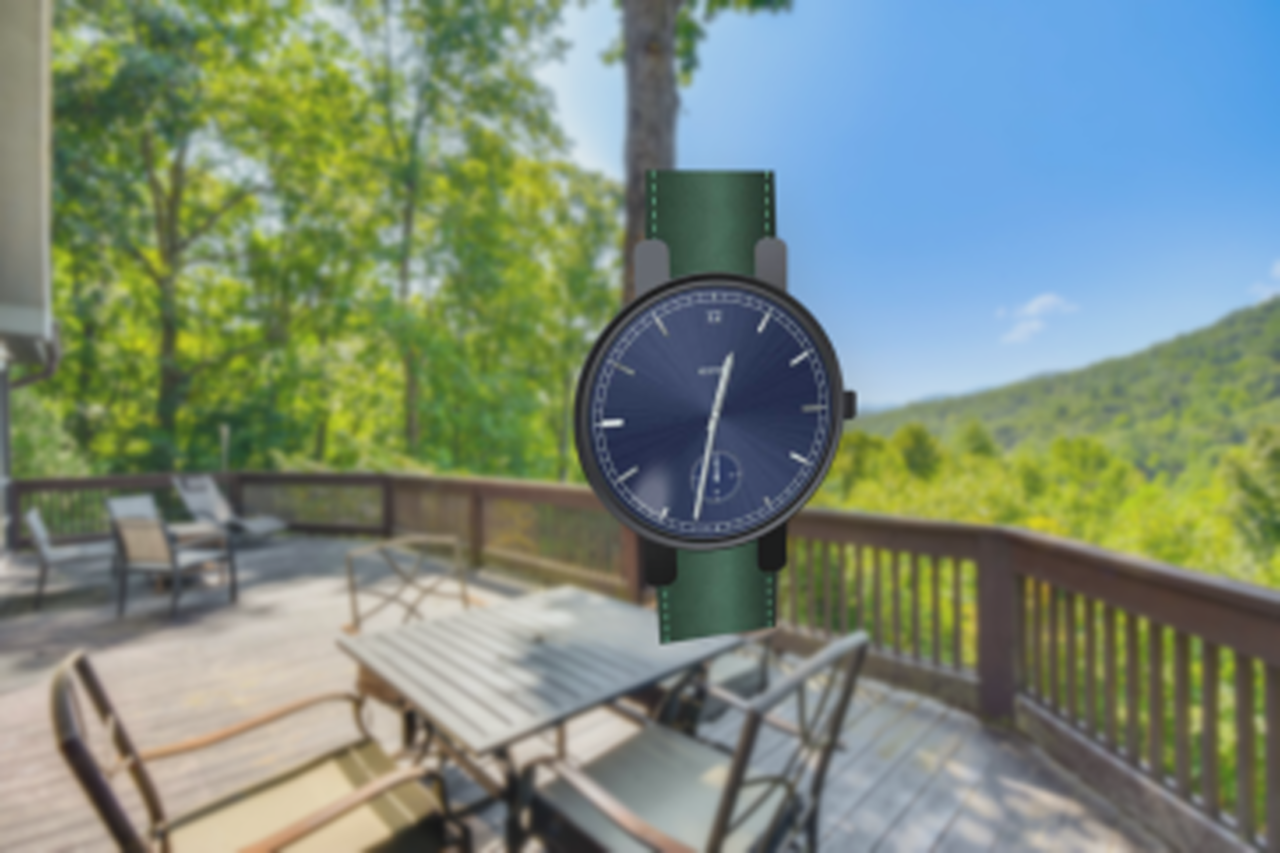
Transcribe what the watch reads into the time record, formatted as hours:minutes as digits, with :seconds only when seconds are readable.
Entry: 12:32
